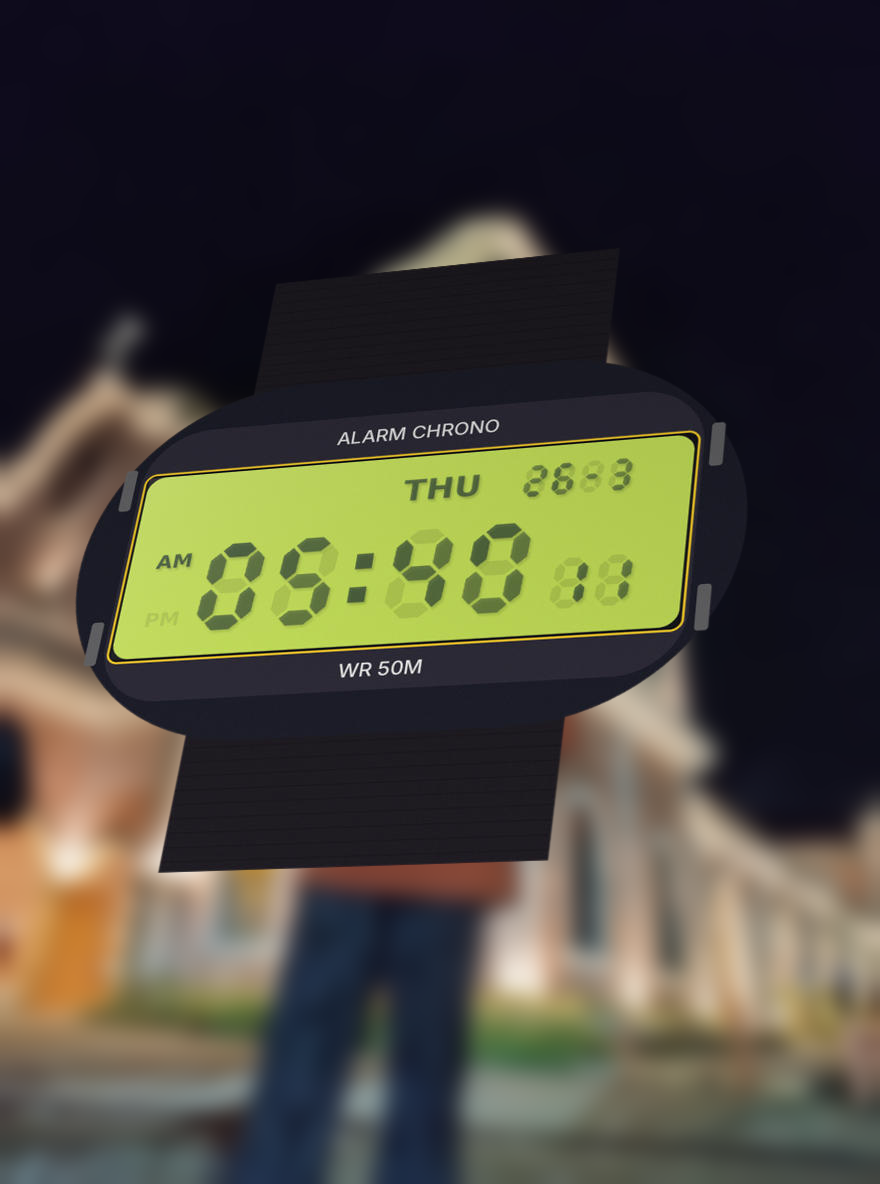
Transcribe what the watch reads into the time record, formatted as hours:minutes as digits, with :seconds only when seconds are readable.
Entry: 5:40:11
